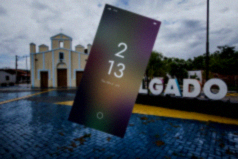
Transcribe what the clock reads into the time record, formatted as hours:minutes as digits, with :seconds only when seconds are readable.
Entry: 2:13
